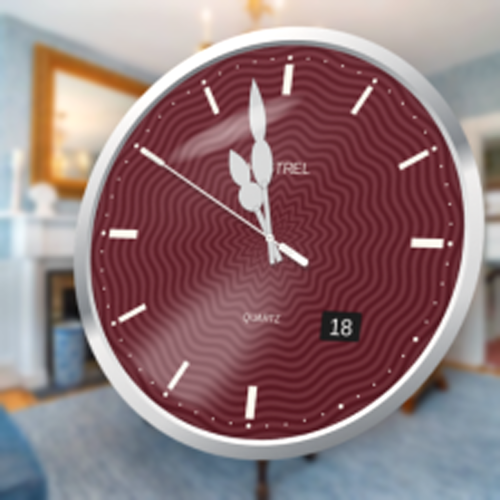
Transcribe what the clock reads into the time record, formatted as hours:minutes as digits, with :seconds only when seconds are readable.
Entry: 10:57:50
